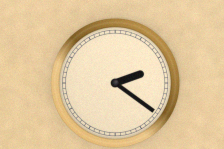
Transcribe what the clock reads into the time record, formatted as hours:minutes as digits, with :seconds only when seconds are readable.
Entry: 2:21
